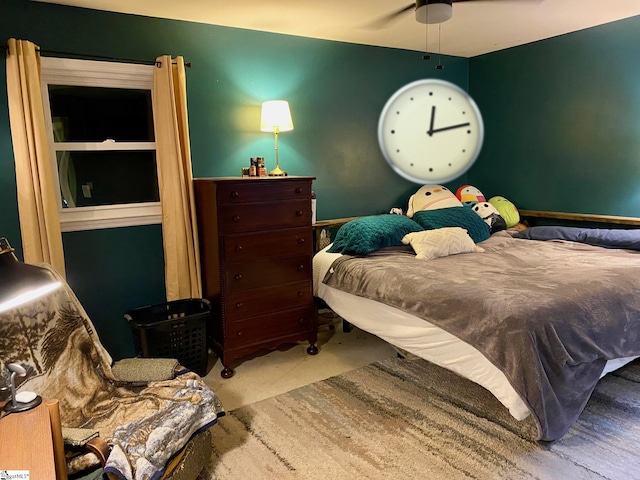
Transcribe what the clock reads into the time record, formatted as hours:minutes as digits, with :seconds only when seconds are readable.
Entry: 12:13
